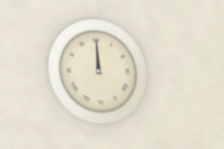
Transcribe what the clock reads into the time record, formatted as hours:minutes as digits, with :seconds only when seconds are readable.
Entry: 12:00
